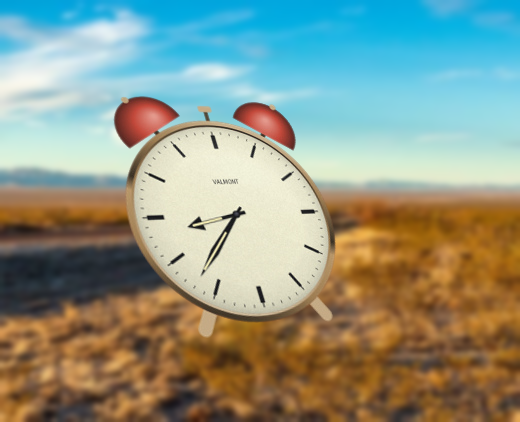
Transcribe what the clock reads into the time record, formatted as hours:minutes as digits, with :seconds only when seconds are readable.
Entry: 8:37
